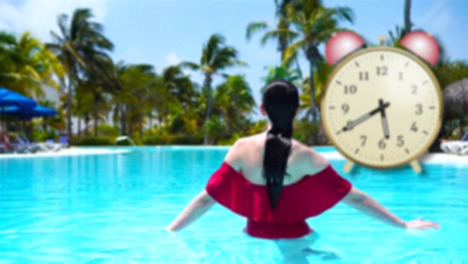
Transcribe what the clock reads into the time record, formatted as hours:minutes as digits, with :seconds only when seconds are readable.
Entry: 5:40
